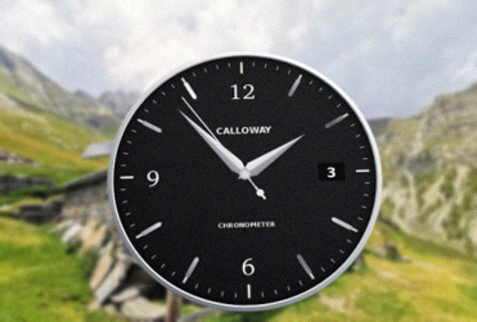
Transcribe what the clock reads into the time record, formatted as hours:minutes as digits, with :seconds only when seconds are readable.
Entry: 1:52:54
